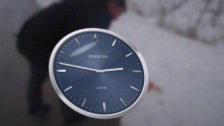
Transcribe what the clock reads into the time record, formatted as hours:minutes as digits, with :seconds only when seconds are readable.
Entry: 2:47
